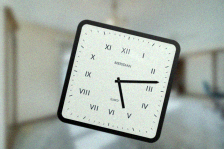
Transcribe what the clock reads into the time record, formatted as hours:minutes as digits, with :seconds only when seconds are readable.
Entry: 5:13
